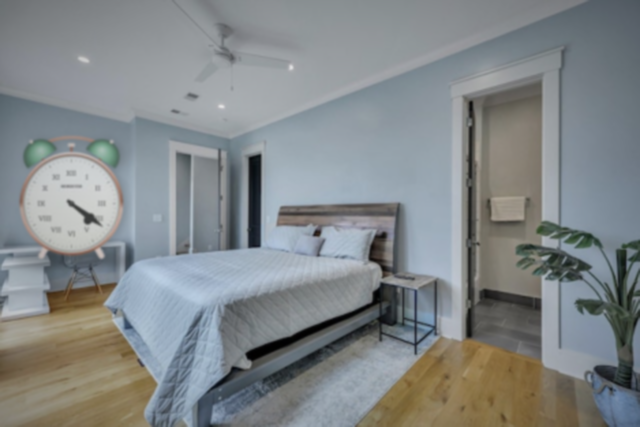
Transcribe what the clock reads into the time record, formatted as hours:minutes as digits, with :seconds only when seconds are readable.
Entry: 4:21
